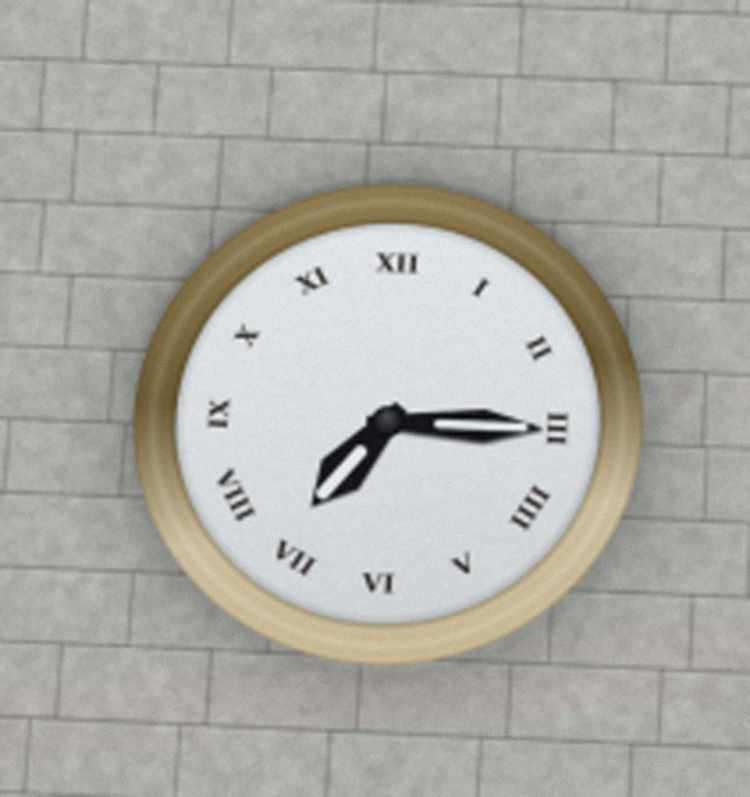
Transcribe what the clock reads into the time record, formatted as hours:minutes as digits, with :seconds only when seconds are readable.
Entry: 7:15
